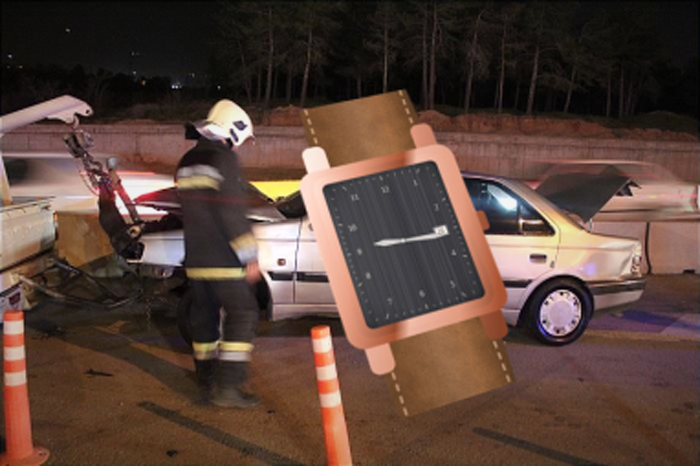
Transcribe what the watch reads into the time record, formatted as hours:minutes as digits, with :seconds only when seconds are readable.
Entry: 9:16
